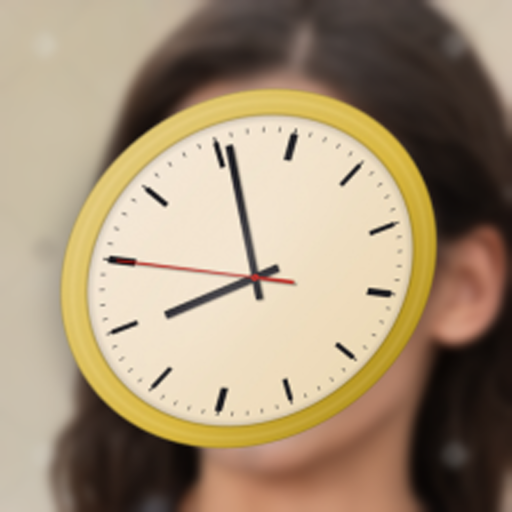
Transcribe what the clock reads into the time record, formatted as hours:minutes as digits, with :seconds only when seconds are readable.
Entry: 7:55:45
